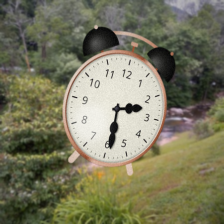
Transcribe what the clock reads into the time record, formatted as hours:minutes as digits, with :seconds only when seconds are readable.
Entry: 2:29
